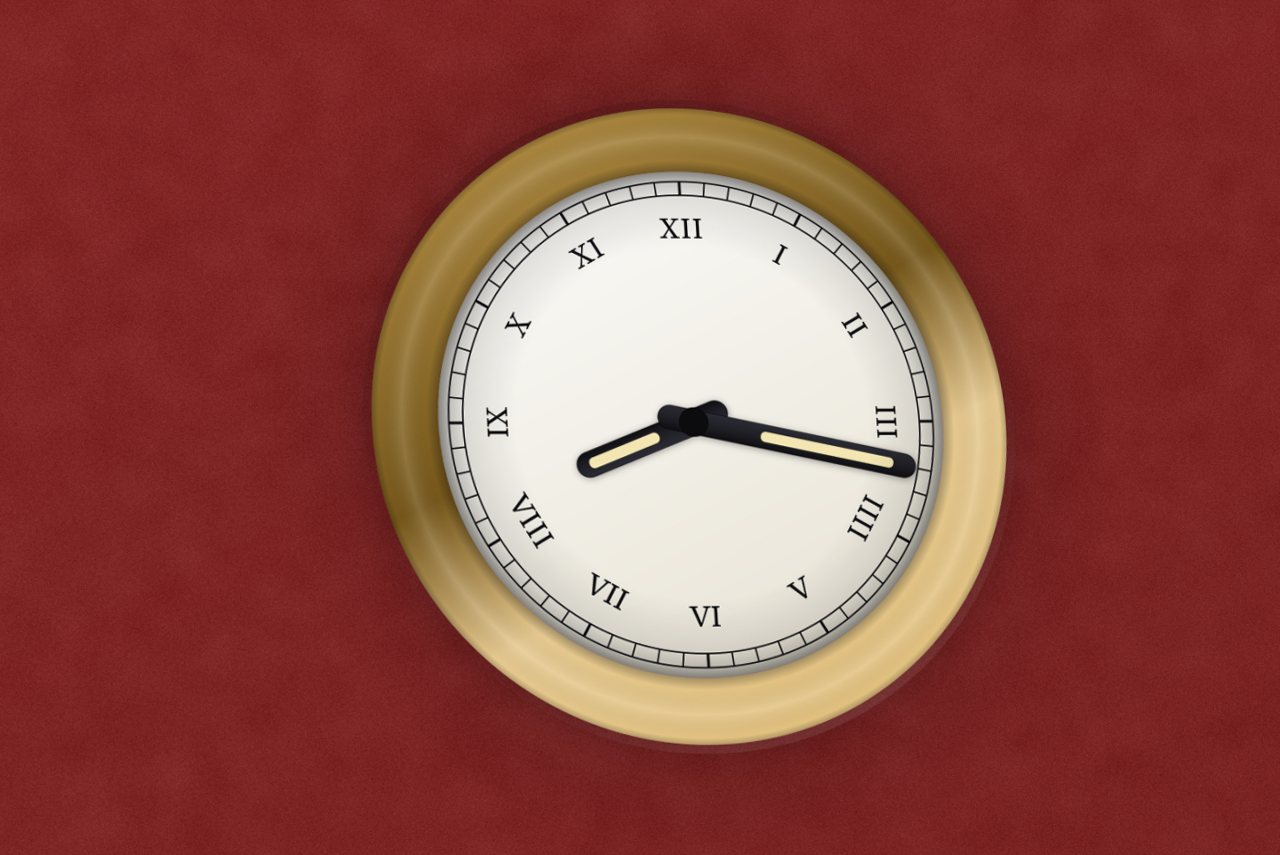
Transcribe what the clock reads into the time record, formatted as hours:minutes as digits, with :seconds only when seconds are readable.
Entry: 8:17
